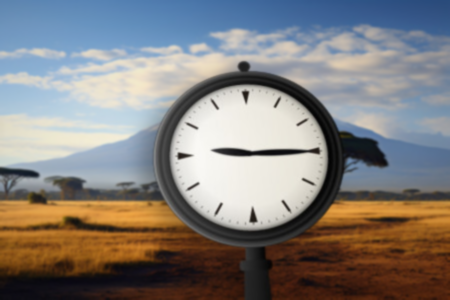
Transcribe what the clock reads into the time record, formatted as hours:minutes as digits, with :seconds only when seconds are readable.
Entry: 9:15
